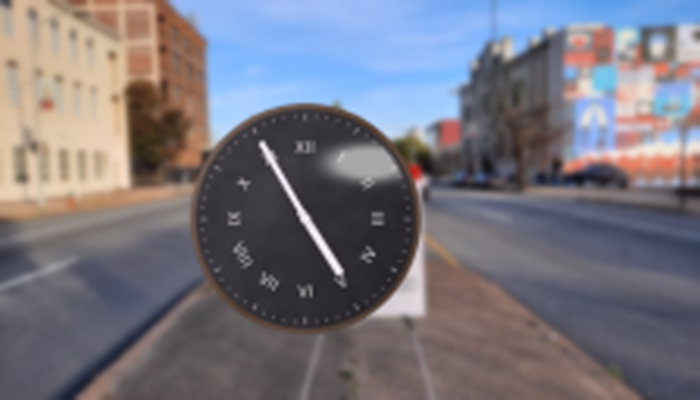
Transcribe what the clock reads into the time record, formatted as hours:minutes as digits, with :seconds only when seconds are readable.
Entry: 4:55
